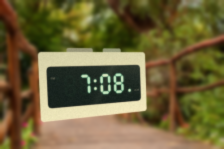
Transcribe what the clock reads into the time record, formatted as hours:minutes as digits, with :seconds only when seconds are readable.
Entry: 7:08
